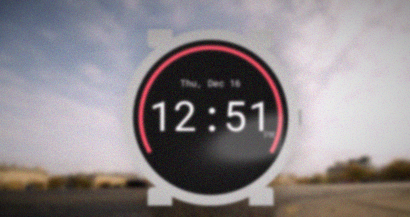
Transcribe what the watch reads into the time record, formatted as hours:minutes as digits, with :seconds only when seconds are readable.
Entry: 12:51
